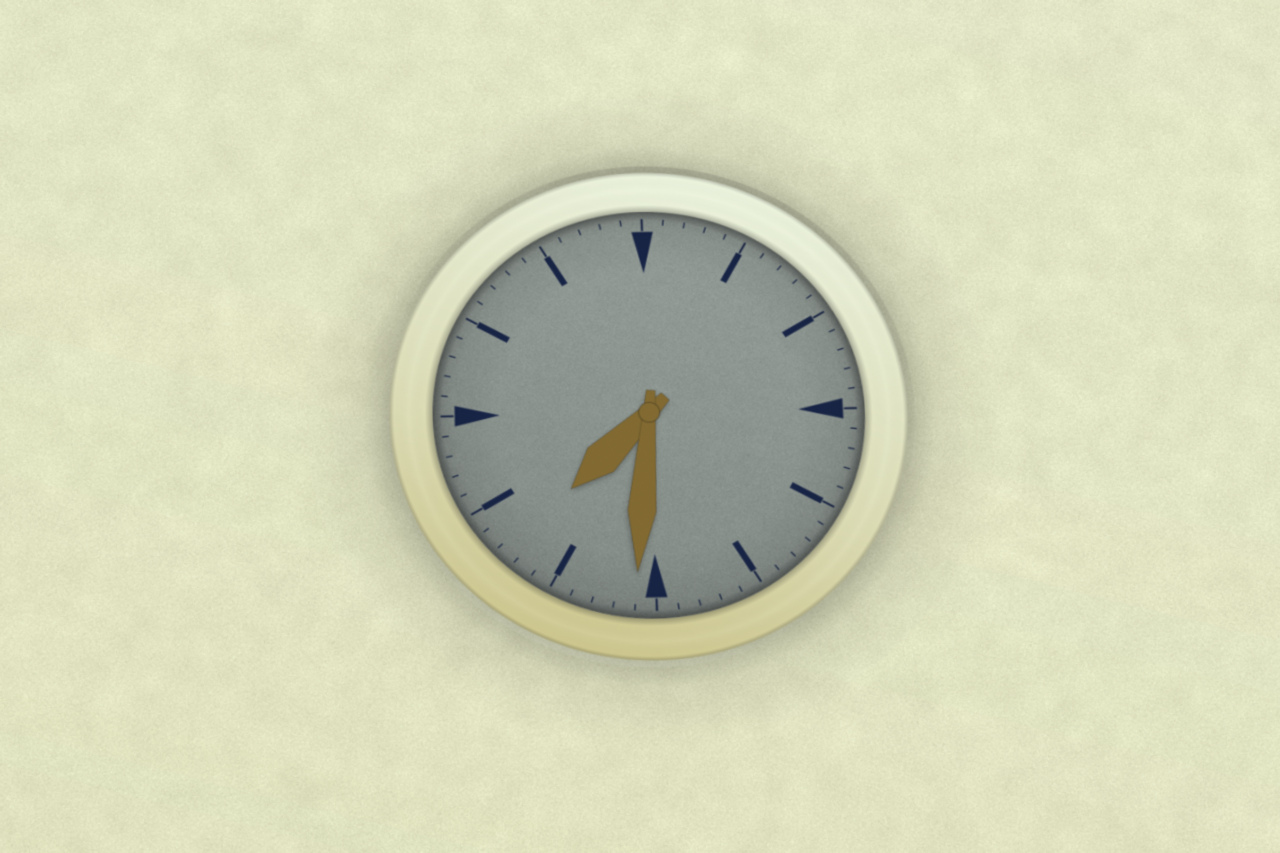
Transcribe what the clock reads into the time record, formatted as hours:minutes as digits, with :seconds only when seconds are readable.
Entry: 7:31
